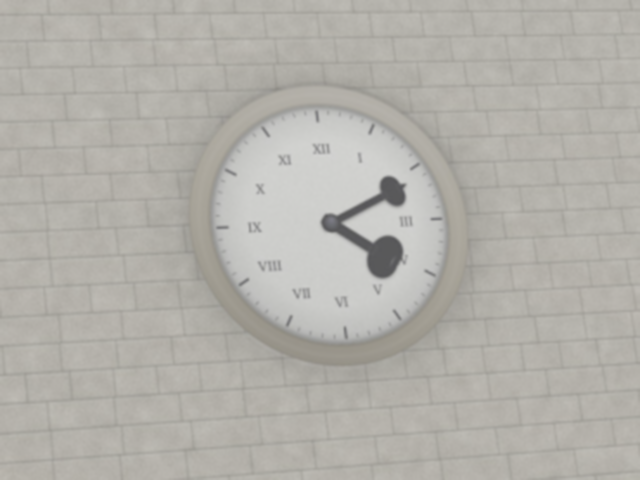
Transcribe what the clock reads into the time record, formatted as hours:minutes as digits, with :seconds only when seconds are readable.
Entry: 4:11
